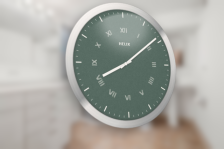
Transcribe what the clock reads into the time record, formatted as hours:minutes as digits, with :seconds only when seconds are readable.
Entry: 8:09
